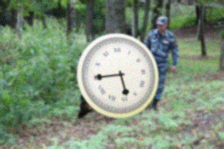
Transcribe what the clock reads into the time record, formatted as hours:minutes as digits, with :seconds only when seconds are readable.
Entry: 5:45
